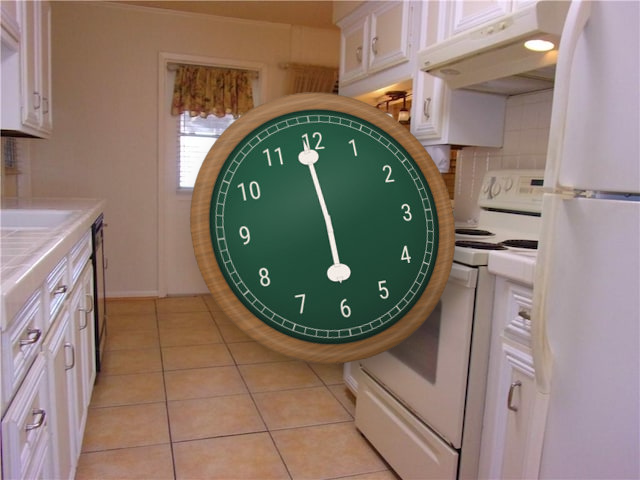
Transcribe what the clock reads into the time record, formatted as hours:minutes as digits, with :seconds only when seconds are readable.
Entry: 5:59
